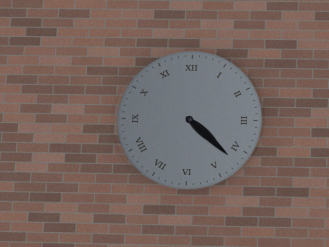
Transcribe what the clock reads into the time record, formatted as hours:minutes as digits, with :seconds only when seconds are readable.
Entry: 4:22
